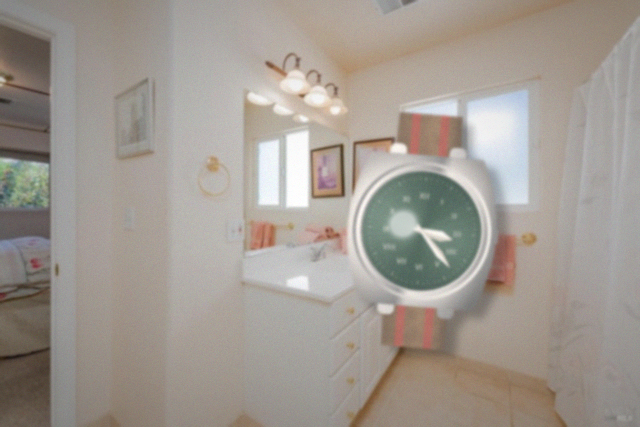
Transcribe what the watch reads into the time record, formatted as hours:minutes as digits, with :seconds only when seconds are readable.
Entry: 3:23
